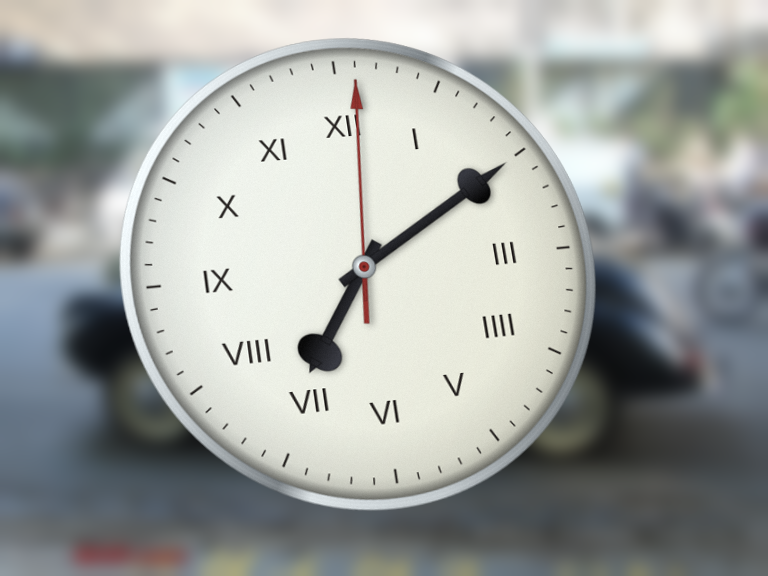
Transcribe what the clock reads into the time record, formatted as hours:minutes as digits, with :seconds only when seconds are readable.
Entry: 7:10:01
